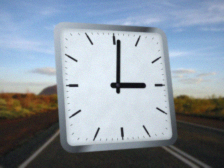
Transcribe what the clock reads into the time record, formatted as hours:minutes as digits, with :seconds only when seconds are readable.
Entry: 3:01
